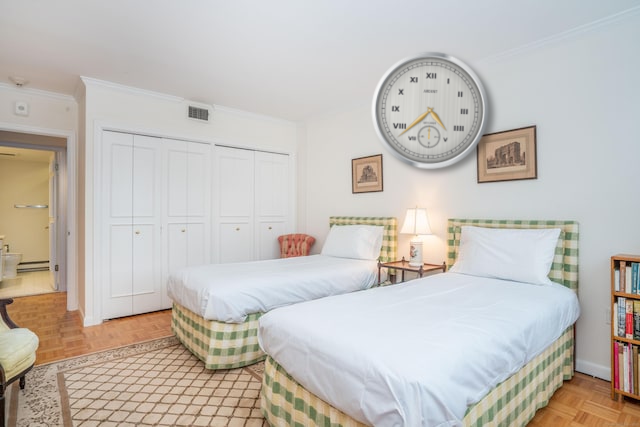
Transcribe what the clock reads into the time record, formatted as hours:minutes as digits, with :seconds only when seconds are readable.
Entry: 4:38
